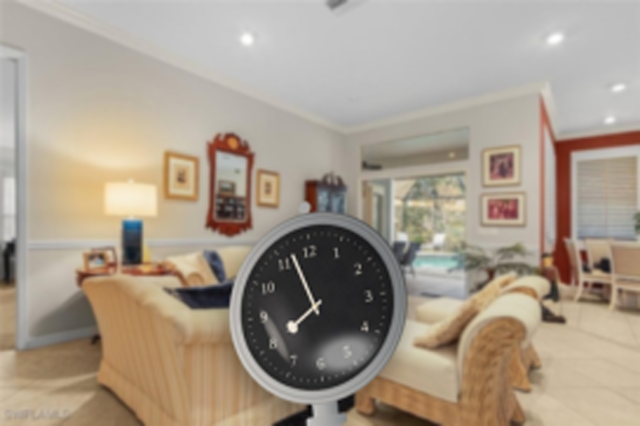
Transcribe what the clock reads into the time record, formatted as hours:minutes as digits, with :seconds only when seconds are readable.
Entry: 7:57
